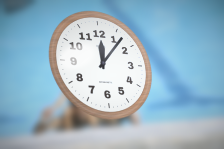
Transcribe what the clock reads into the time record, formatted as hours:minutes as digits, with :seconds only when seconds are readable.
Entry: 12:07
